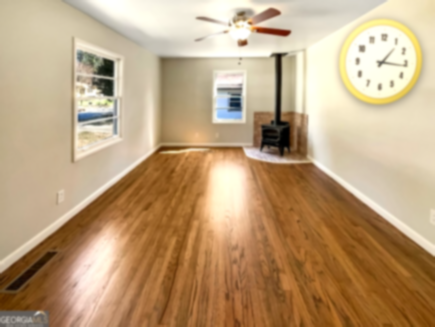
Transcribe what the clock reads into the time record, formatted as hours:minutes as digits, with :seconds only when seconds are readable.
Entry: 1:16
